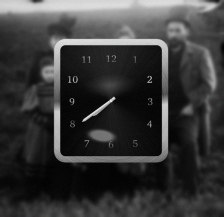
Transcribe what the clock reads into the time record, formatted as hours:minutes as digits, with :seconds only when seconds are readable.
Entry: 7:39
